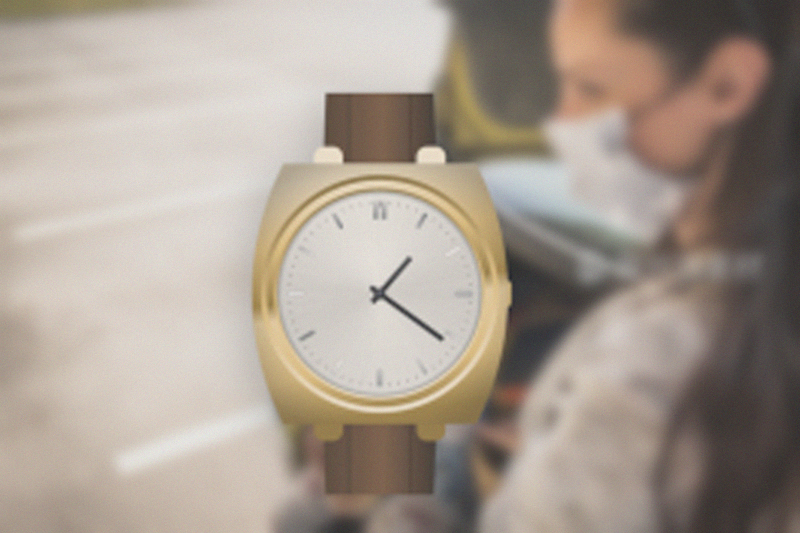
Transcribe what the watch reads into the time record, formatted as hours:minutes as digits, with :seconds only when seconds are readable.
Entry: 1:21
